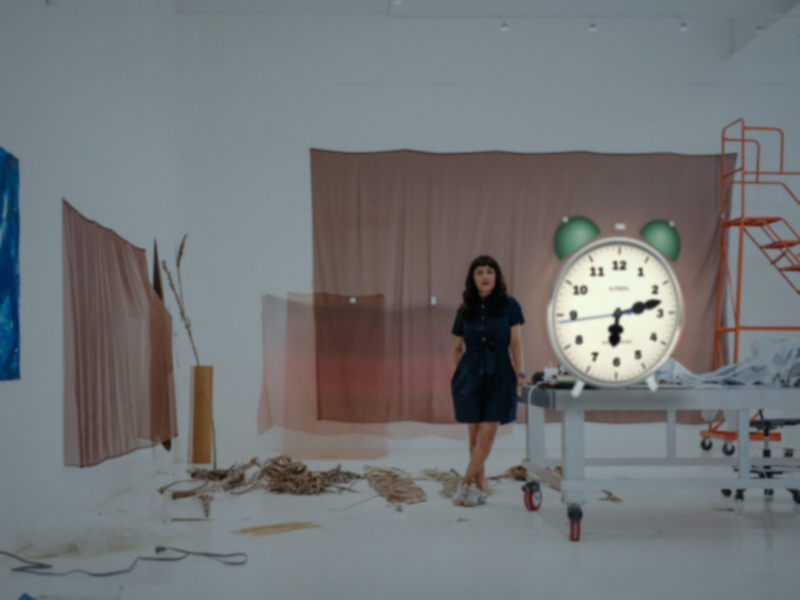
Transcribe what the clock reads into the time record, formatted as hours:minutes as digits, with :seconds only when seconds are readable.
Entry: 6:12:44
